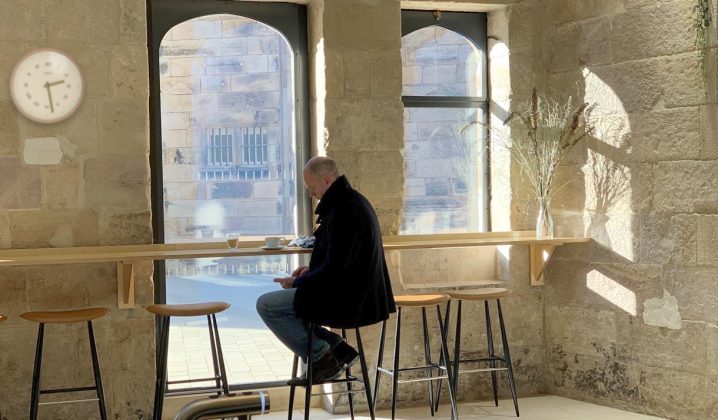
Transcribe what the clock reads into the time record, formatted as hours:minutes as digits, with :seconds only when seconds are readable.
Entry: 2:28
